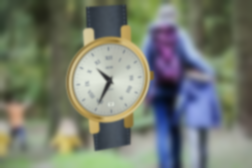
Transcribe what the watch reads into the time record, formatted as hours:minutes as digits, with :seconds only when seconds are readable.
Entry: 10:35
